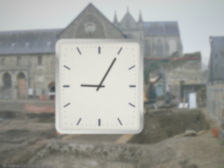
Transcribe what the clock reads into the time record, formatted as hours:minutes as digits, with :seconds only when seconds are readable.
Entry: 9:05
